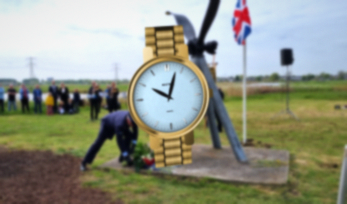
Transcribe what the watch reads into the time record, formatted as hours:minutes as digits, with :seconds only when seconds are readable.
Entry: 10:03
